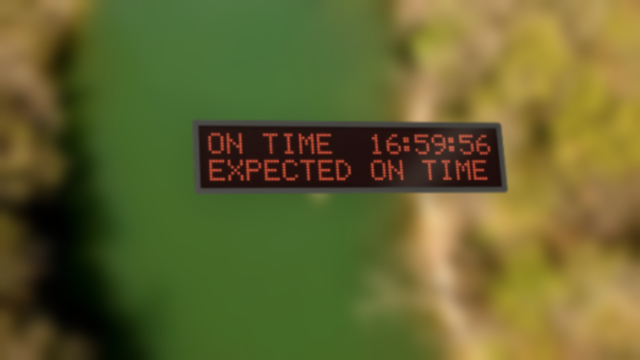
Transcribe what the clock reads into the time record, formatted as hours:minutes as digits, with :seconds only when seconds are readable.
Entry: 16:59:56
